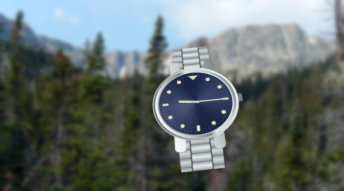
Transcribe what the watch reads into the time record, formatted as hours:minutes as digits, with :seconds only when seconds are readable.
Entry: 9:15
